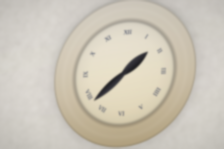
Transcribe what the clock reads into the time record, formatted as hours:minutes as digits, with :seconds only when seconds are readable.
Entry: 1:38
